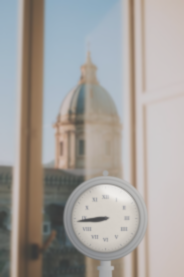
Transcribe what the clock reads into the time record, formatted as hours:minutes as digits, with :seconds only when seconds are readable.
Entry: 8:44
